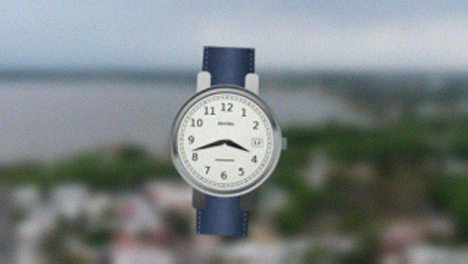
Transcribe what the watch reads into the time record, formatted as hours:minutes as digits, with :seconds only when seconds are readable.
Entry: 3:42
